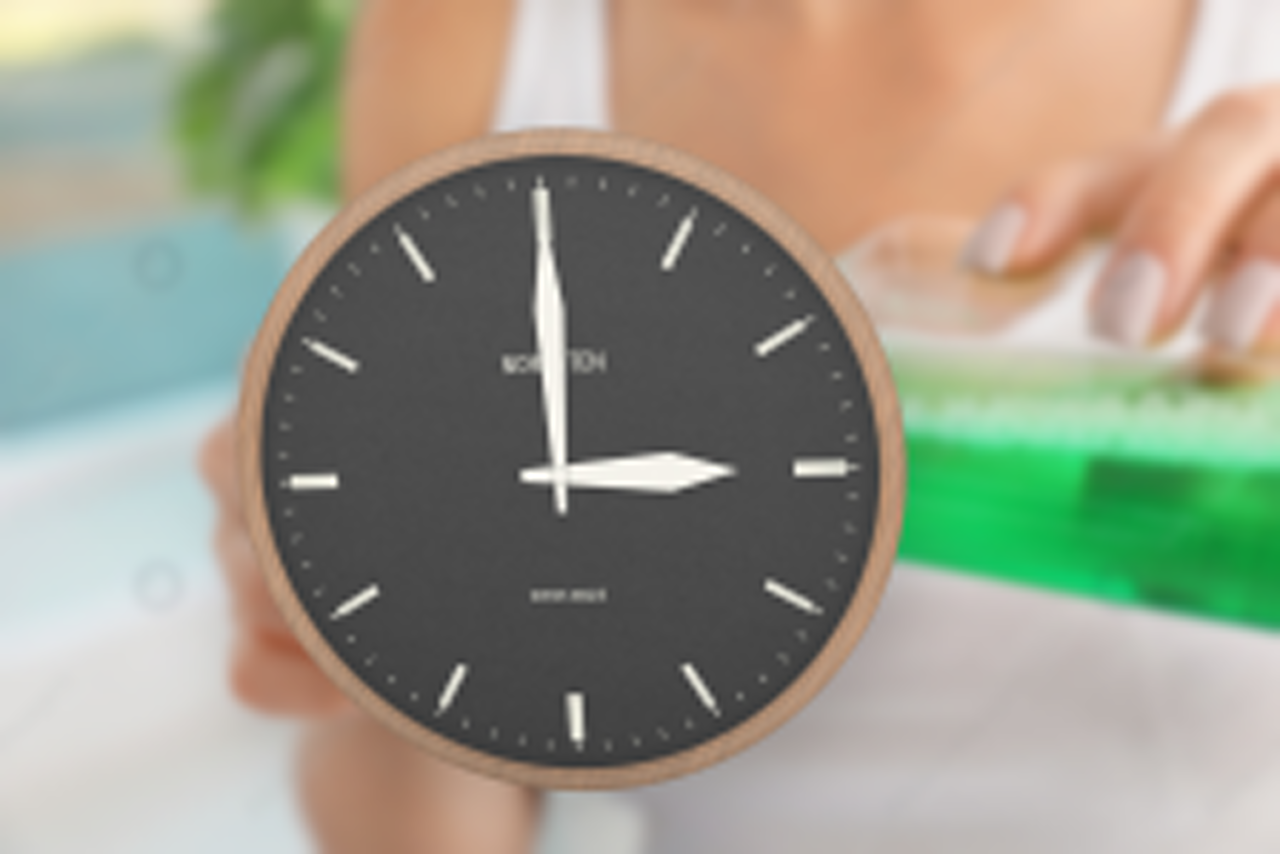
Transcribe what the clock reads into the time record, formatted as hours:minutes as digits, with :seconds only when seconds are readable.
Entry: 3:00
